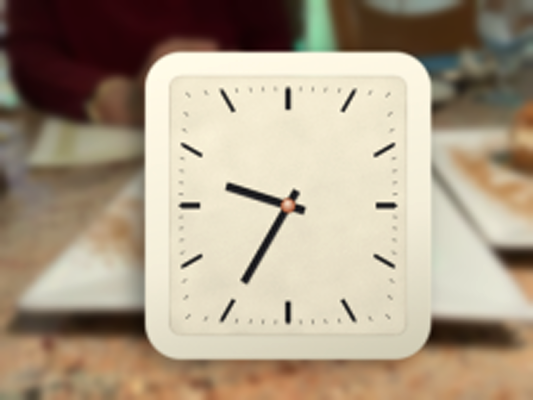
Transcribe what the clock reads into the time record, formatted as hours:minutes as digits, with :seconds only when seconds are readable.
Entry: 9:35
